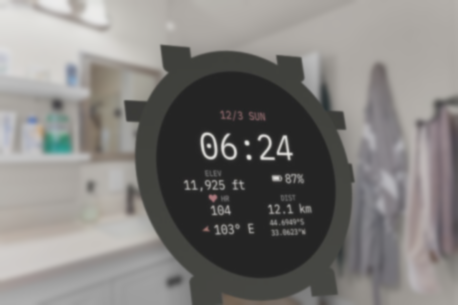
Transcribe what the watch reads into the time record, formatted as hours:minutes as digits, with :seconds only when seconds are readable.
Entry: 6:24
